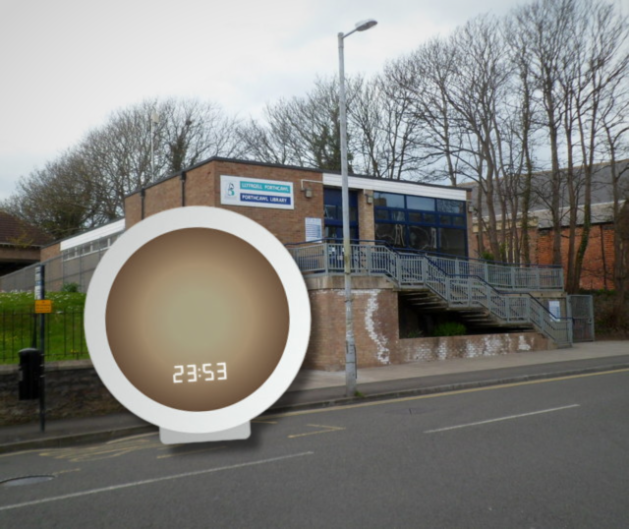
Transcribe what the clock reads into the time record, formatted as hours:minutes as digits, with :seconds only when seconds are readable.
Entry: 23:53
